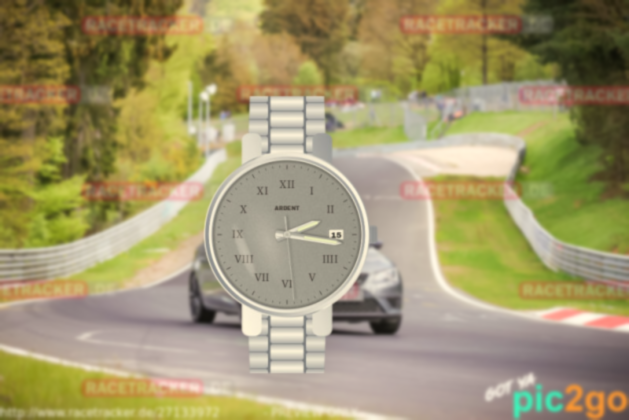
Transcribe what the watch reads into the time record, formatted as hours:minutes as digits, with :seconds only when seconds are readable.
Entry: 2:16:29
